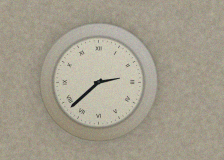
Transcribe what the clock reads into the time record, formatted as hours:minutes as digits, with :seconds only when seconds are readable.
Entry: 2:38
